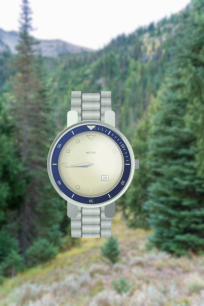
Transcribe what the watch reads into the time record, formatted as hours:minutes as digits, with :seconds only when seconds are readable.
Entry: 8:44
